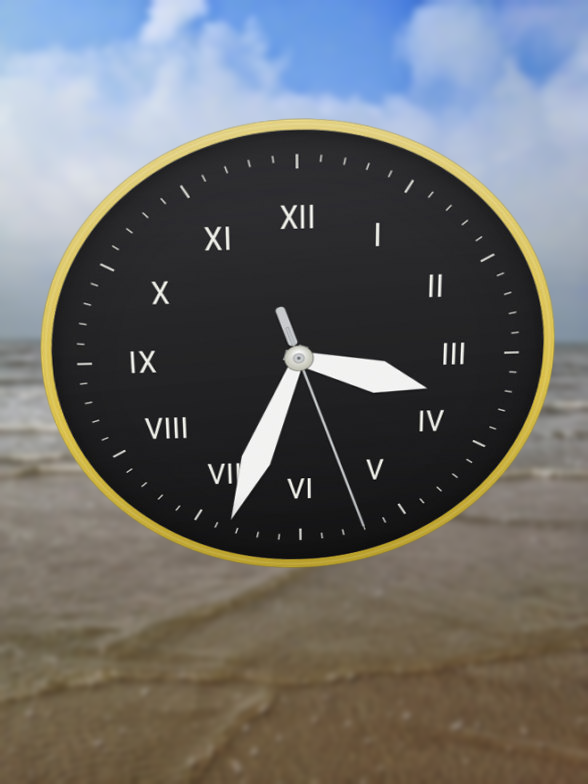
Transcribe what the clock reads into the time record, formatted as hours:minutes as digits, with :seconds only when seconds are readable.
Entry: 3:33:27
